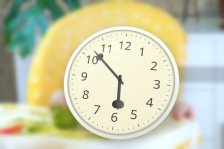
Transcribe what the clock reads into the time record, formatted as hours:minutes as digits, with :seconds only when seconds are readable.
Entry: 5:52
